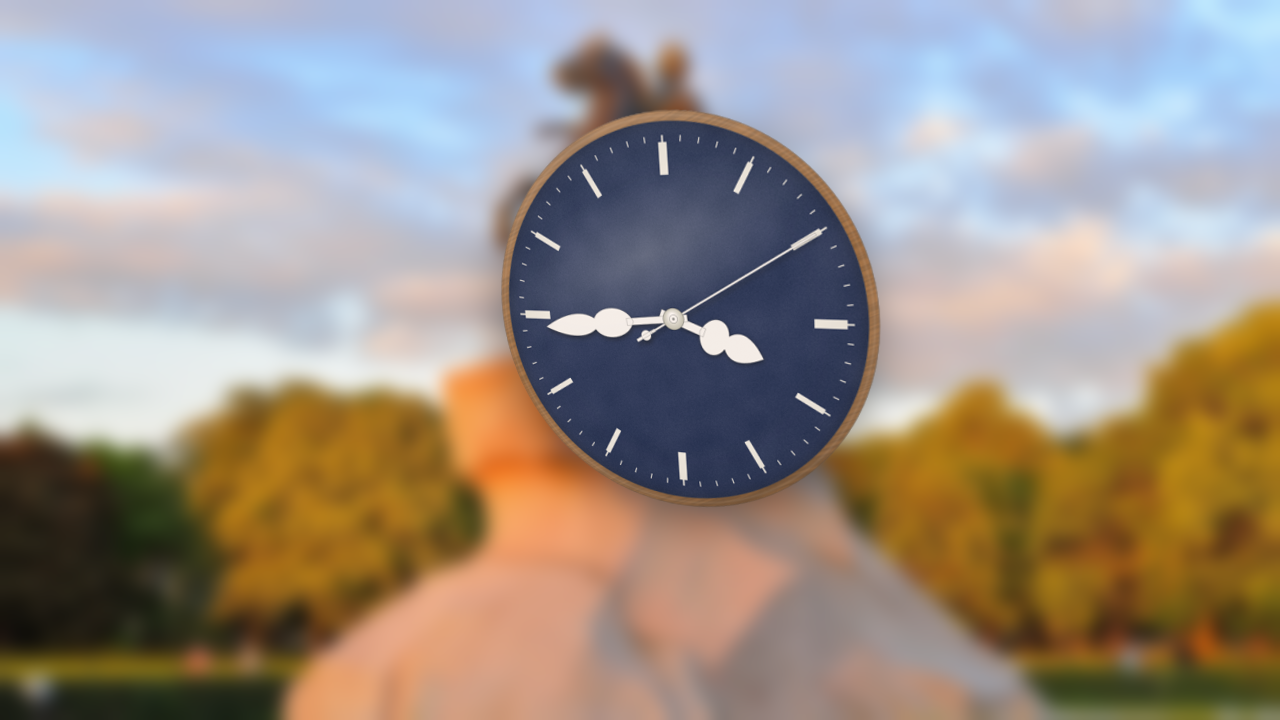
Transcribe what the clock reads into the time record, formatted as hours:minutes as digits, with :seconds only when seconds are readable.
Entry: 3:44:10
